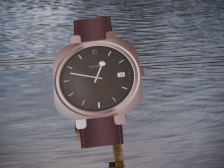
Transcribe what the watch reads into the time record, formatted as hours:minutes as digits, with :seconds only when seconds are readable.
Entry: 12:48
